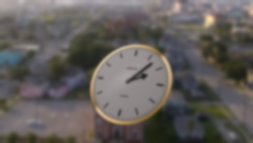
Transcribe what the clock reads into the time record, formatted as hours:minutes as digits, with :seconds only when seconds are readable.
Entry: 2:07
